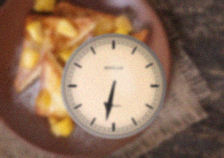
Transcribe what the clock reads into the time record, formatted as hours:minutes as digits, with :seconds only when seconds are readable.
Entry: 6:32
